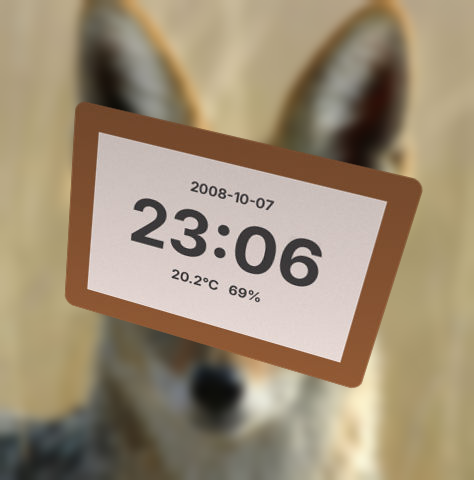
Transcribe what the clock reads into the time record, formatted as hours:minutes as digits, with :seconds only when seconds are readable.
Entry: 23:06
